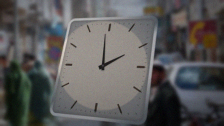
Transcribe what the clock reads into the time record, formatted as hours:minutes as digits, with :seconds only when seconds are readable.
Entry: 1:59
